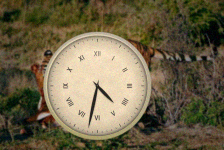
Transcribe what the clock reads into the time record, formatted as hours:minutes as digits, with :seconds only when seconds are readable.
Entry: 4:32
